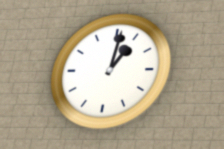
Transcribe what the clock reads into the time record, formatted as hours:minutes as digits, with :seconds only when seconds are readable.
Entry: 1:01
